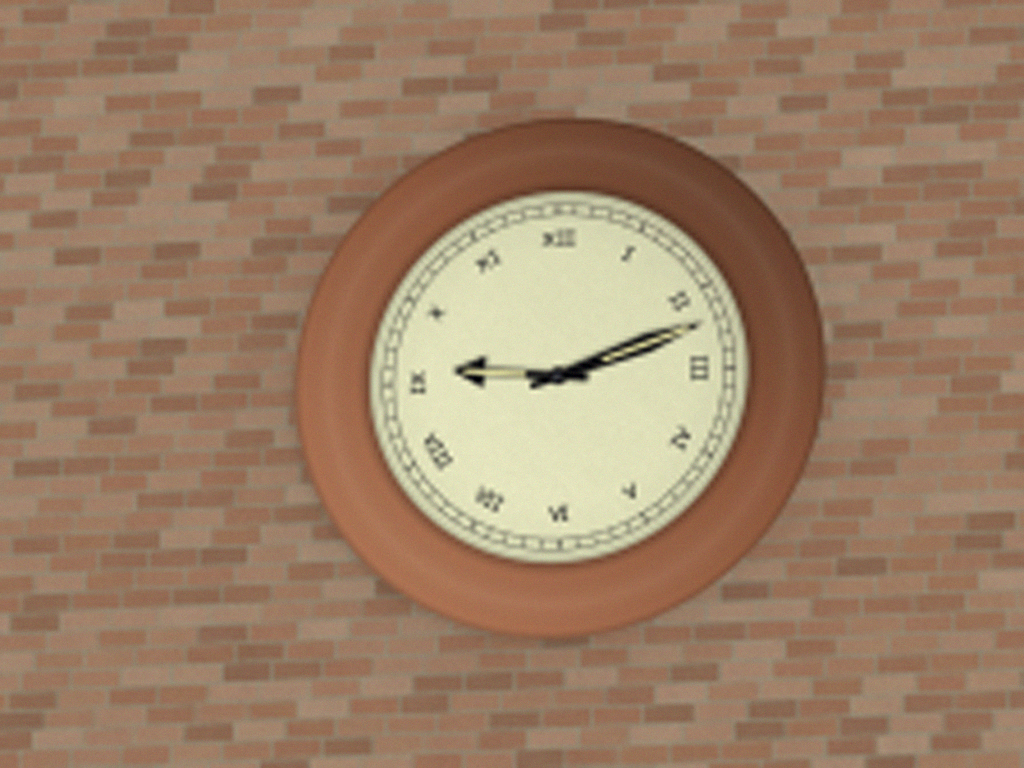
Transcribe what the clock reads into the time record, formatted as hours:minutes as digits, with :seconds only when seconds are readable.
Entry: 9:12
